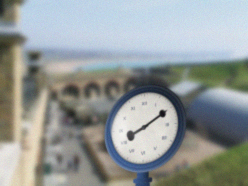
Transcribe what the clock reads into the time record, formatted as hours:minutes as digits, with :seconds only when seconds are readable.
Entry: 8:10
